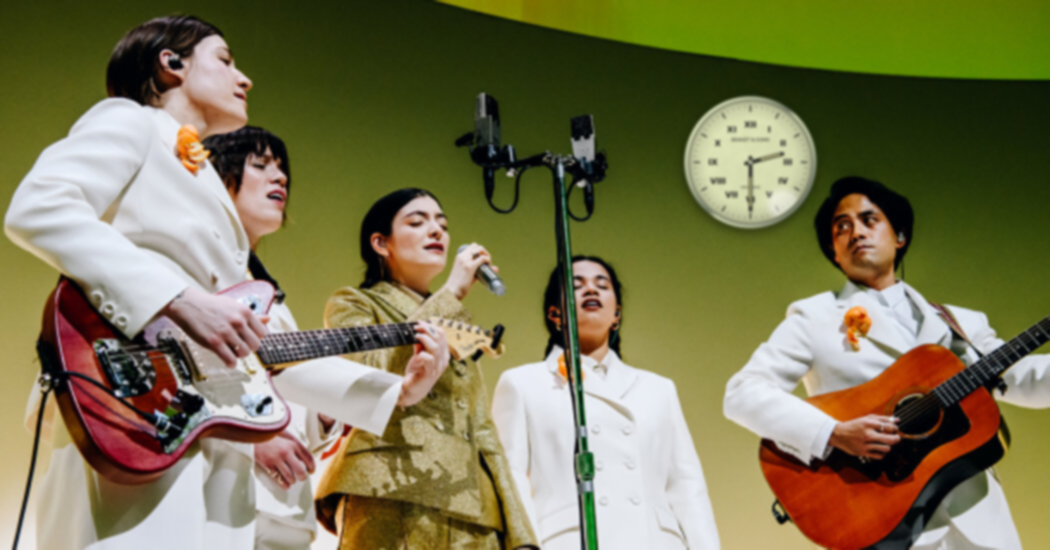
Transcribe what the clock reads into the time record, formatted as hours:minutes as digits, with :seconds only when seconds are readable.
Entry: 2:30
